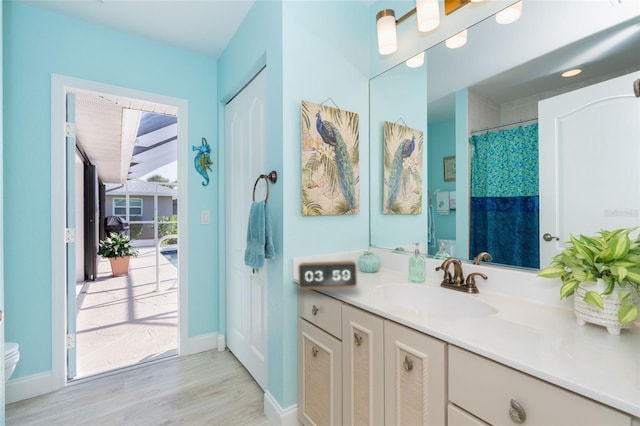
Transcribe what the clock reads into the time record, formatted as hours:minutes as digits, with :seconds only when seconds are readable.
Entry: 3:59
